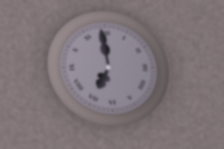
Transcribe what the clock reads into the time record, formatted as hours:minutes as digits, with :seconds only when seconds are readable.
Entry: 6:59
